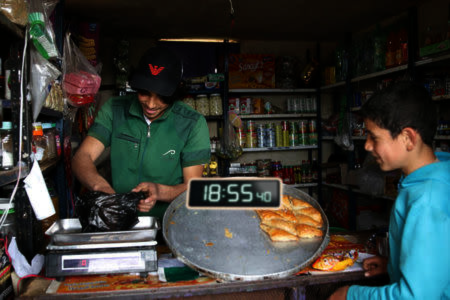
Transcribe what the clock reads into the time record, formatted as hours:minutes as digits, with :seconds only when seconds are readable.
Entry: 18:55
